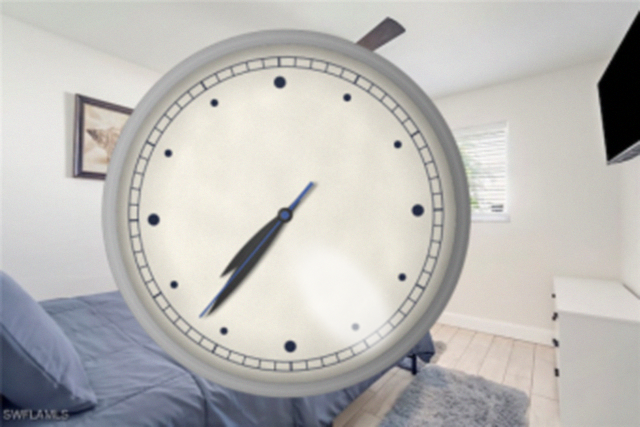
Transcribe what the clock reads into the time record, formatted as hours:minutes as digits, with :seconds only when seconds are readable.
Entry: 7:36:37
